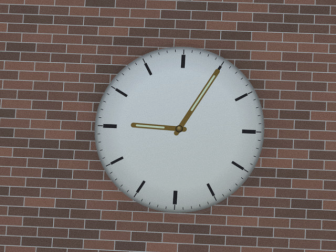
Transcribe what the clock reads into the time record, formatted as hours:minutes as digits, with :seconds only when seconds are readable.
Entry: 9:05
